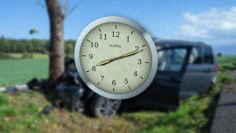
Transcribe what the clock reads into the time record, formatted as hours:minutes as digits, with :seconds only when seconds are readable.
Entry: 8:11
